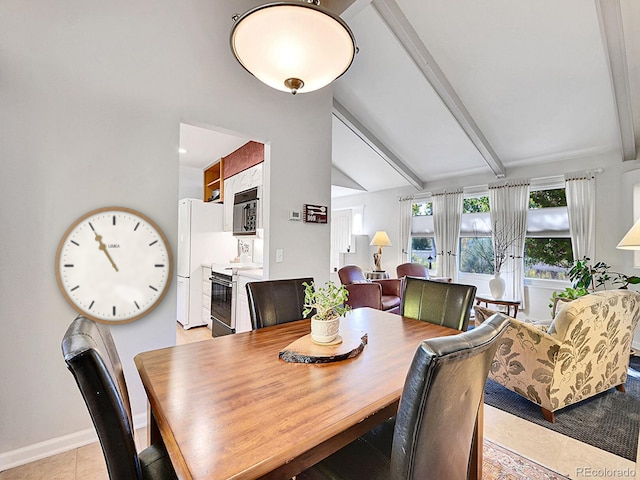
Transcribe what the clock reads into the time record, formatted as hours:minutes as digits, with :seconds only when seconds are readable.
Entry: 10:55
